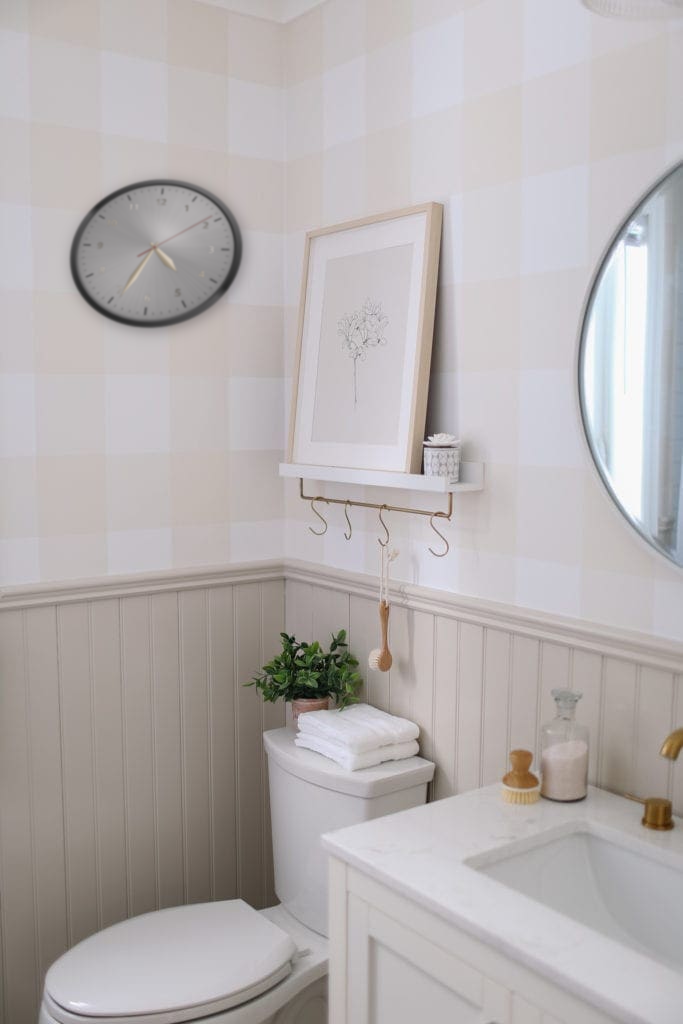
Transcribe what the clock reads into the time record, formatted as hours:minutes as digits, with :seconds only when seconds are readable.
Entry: 4:34:09
